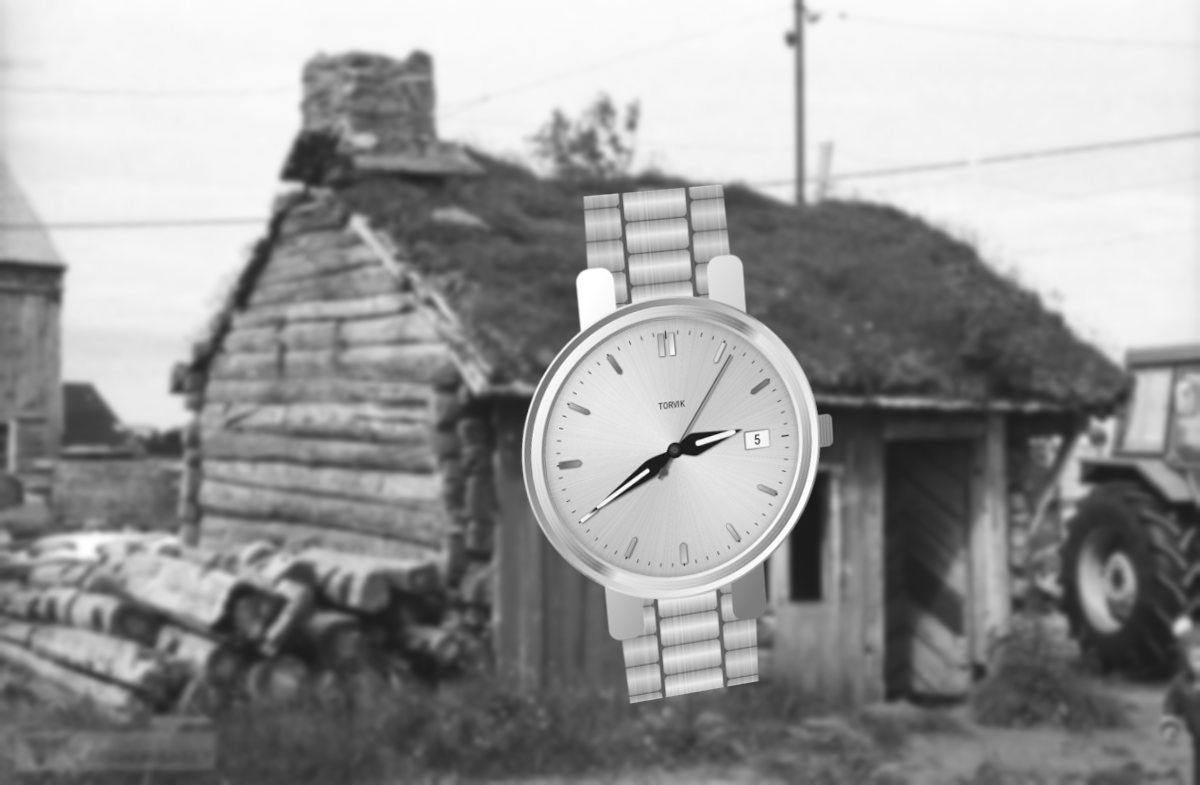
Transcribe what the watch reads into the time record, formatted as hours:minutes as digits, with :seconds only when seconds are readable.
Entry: 2:40:06
